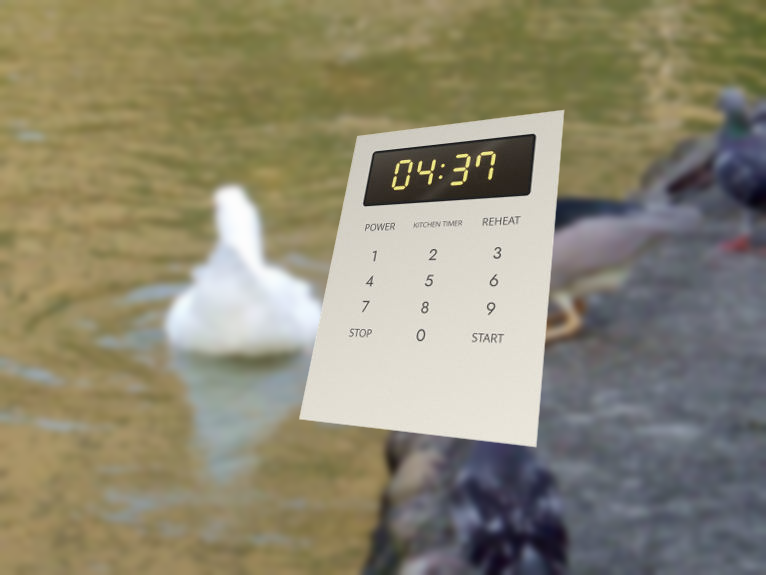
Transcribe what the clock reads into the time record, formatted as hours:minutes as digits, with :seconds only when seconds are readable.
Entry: 4:37
